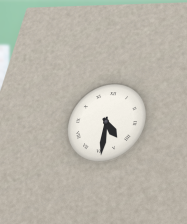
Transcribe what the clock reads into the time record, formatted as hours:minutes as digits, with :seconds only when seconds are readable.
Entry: 4:29
